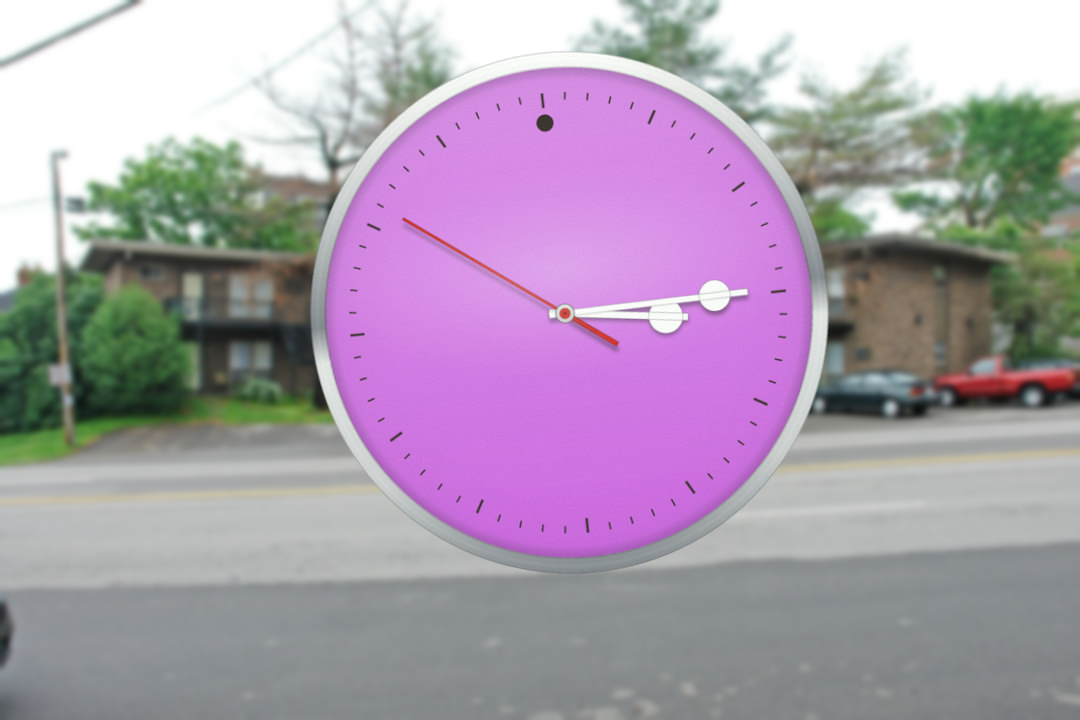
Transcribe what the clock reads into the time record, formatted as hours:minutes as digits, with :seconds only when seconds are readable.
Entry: 3:14:51
